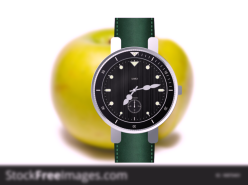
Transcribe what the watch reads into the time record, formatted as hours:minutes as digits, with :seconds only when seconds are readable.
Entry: 7:13
